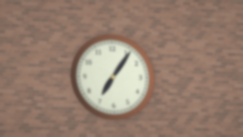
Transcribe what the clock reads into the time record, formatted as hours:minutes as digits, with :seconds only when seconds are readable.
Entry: 7:06
